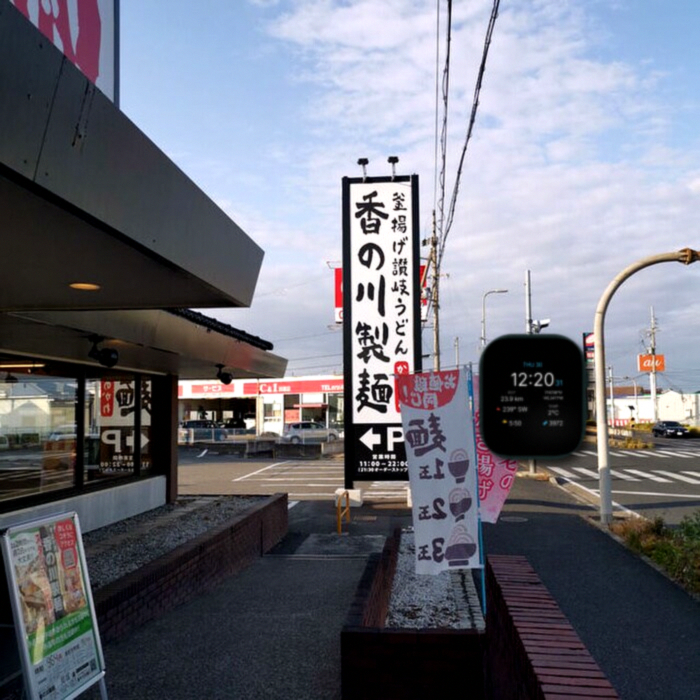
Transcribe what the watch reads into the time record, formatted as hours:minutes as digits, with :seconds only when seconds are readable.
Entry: 12:20
